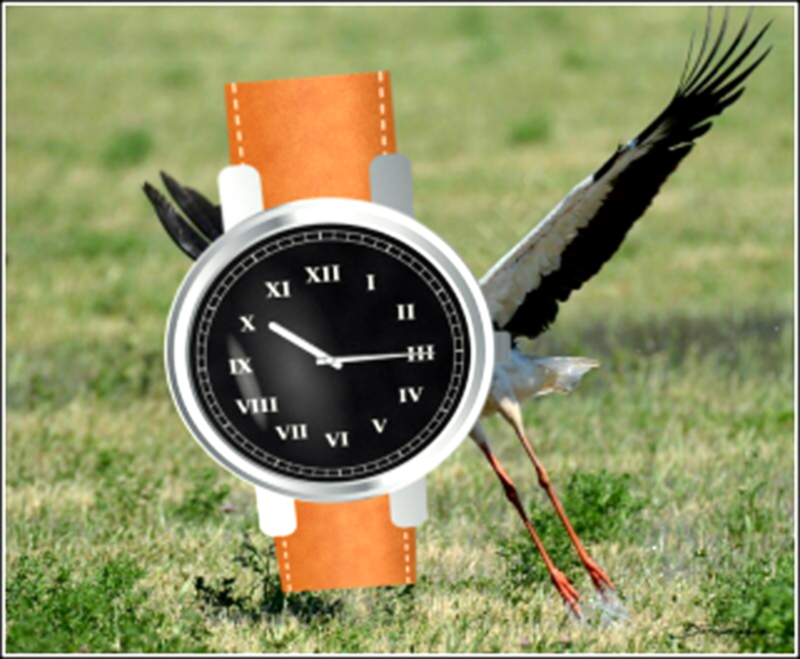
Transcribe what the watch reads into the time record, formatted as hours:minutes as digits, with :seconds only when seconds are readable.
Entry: 10:15
